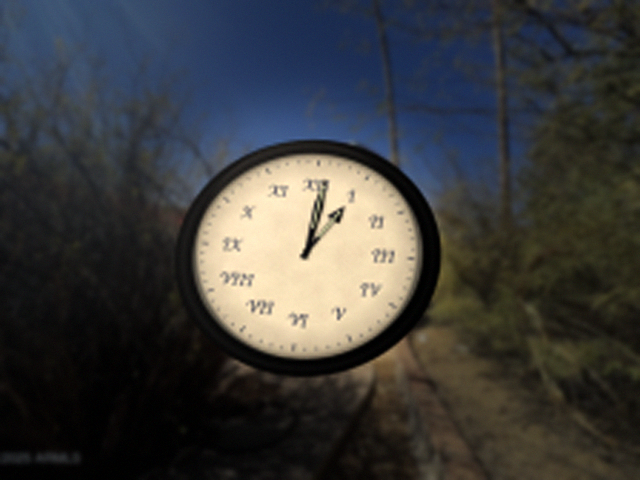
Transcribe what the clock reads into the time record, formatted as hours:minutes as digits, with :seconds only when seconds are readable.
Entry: 1:01
